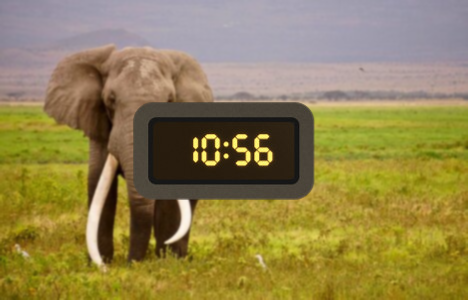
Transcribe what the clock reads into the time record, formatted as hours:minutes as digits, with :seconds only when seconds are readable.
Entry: 10:56
